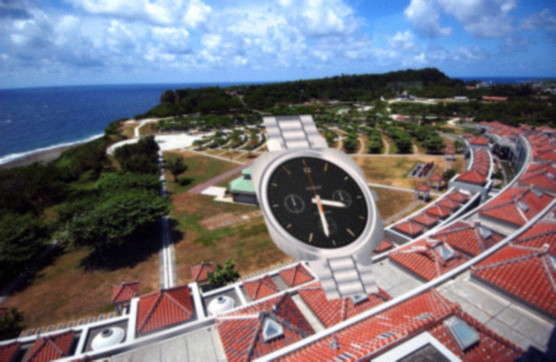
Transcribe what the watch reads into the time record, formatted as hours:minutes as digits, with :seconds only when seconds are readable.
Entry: 3:31
